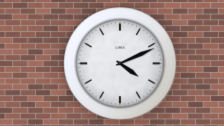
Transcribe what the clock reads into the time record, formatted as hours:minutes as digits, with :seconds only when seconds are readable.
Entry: 4:11
